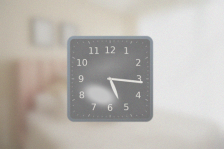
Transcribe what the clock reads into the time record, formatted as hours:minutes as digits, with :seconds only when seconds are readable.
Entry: 5:16
